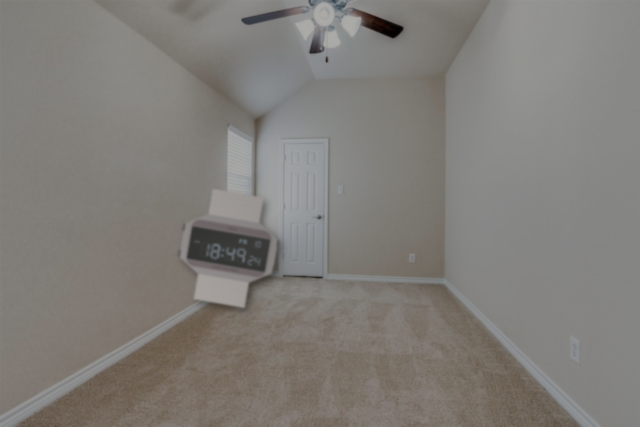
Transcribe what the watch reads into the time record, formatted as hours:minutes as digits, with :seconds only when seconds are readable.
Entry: 18:49
